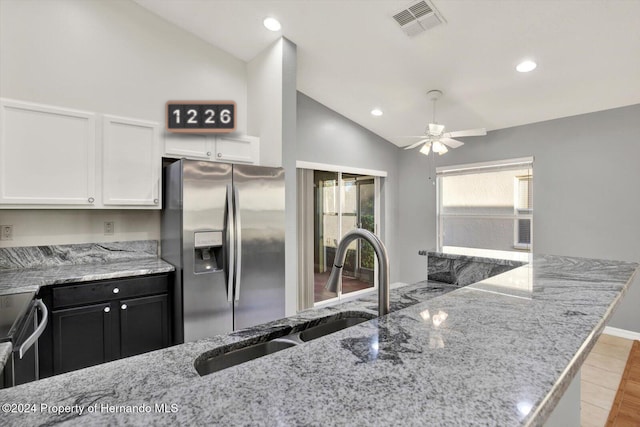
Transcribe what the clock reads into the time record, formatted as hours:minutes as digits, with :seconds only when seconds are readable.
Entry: 12:26
